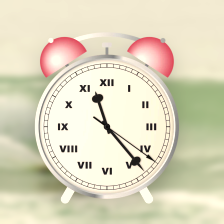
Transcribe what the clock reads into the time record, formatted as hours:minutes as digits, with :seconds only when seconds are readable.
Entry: 11:23:21
